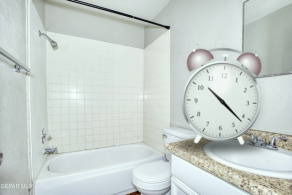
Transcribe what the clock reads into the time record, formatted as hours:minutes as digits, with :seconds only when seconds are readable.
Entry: 10:22
